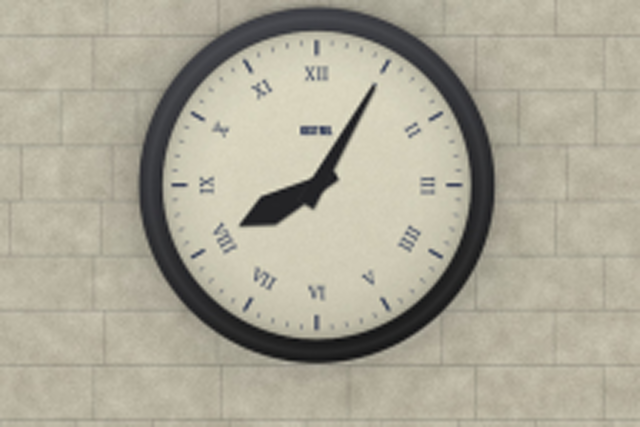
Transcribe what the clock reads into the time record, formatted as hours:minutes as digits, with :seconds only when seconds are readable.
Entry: 8:05
